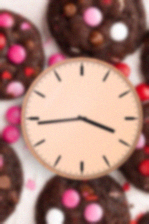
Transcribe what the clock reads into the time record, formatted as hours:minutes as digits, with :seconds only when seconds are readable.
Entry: 3:44
